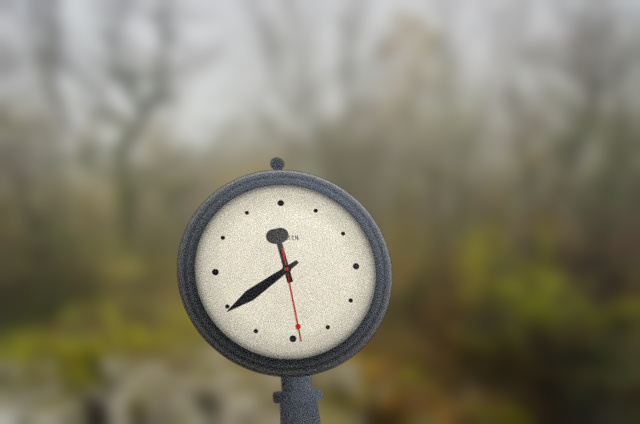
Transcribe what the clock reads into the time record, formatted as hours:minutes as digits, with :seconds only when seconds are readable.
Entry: 11:39:29
